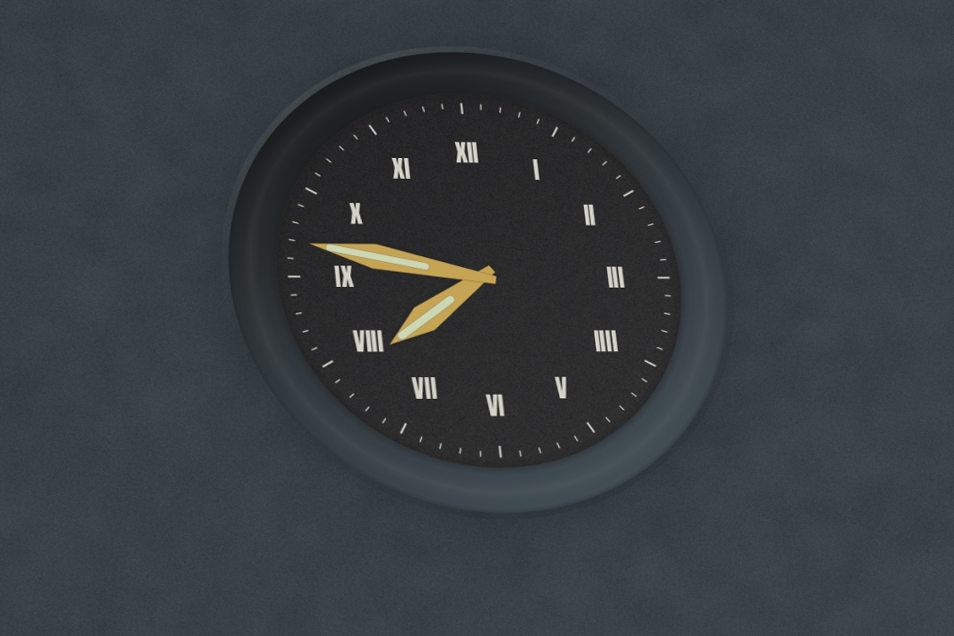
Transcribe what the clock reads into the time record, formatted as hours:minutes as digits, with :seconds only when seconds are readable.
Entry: 7:47
